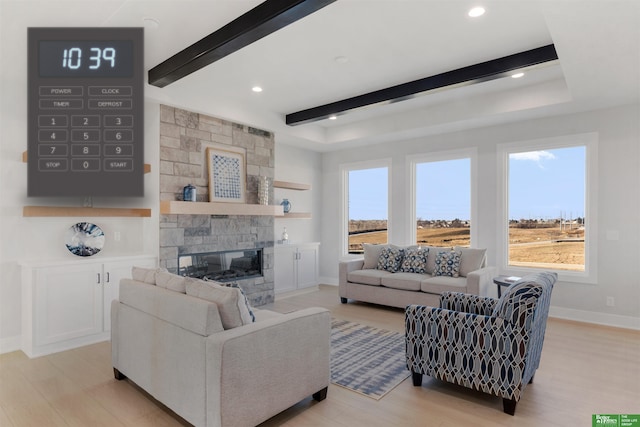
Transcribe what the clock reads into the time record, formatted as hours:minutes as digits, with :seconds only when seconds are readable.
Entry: 10:39
